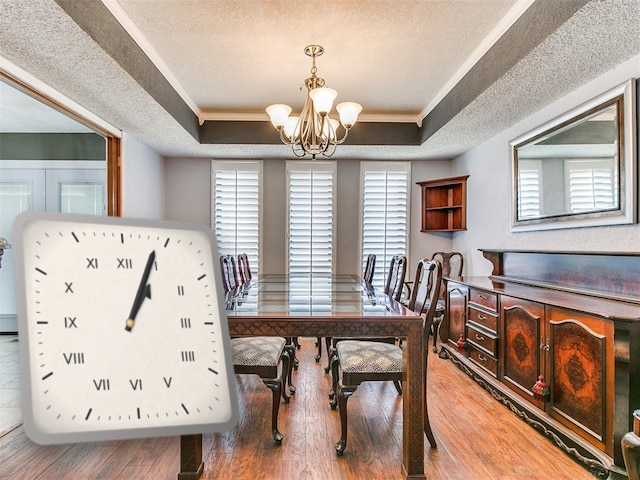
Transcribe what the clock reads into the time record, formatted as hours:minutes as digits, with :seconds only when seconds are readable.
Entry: 1:04
